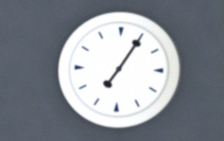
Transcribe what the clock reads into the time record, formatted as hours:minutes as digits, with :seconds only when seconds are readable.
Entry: 7:05
